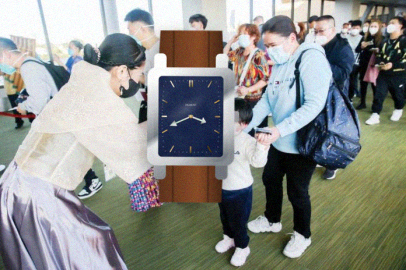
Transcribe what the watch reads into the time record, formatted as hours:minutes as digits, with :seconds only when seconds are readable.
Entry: 3:41
